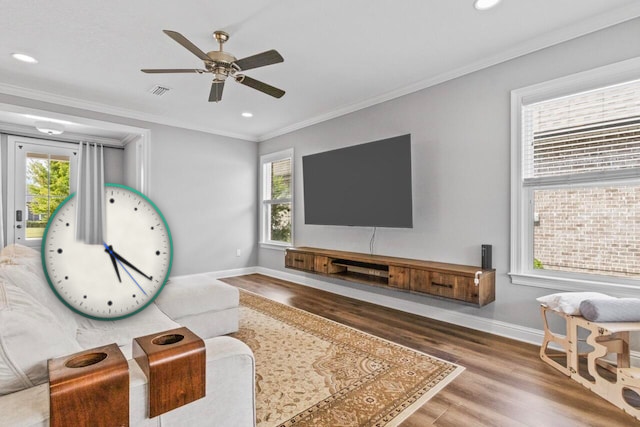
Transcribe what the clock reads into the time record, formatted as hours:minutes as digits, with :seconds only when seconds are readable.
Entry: 5:20:23
